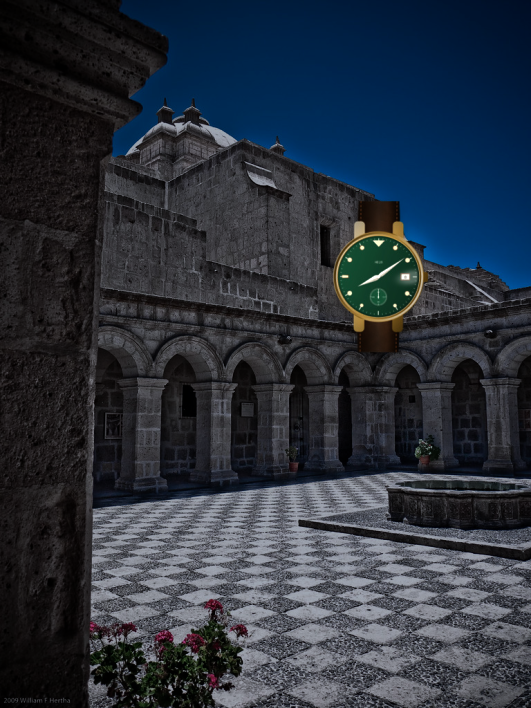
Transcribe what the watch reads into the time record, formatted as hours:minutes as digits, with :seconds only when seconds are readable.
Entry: 8:09
